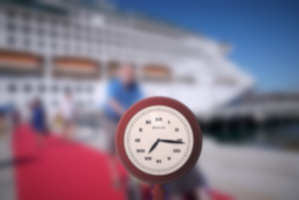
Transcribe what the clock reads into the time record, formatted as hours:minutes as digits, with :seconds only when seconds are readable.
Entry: 7:16
